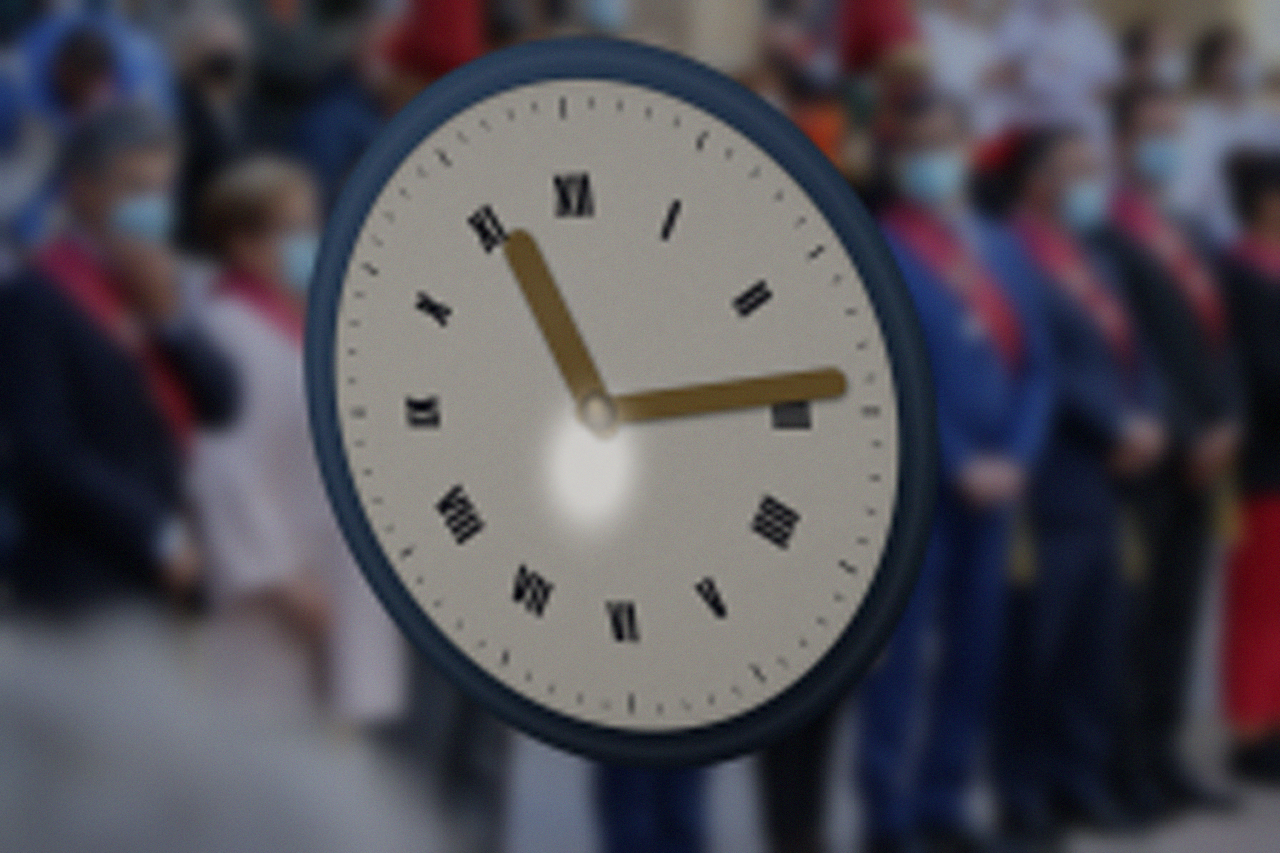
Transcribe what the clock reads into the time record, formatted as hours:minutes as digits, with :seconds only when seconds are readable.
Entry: 11:14
